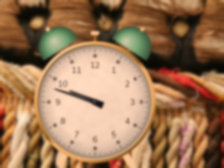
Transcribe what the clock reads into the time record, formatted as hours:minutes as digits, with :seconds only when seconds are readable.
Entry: 9:48
